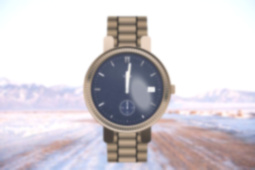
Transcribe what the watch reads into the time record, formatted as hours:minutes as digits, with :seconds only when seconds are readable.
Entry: 12:01
